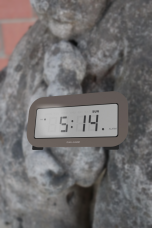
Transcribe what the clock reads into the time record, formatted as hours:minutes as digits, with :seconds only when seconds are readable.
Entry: 5:14
